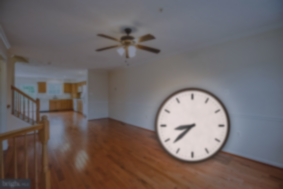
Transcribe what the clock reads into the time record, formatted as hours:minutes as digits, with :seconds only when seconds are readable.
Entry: 8:38
